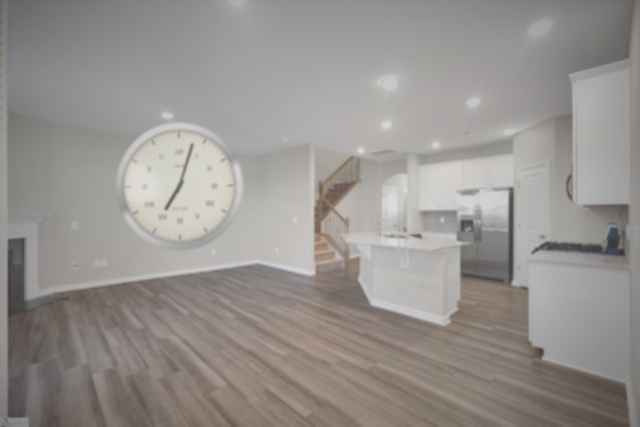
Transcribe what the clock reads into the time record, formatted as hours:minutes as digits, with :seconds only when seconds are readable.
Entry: 7:03
